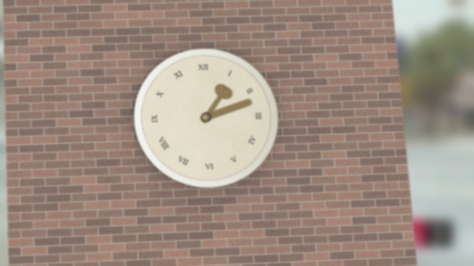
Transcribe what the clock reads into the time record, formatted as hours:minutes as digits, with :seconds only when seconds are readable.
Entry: 1:12
